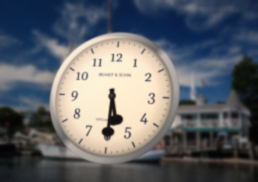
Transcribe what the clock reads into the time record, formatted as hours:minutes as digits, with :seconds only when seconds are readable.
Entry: 5:30
